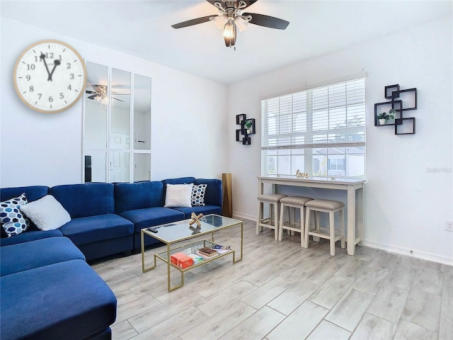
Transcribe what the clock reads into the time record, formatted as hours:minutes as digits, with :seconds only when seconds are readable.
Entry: 12:57
